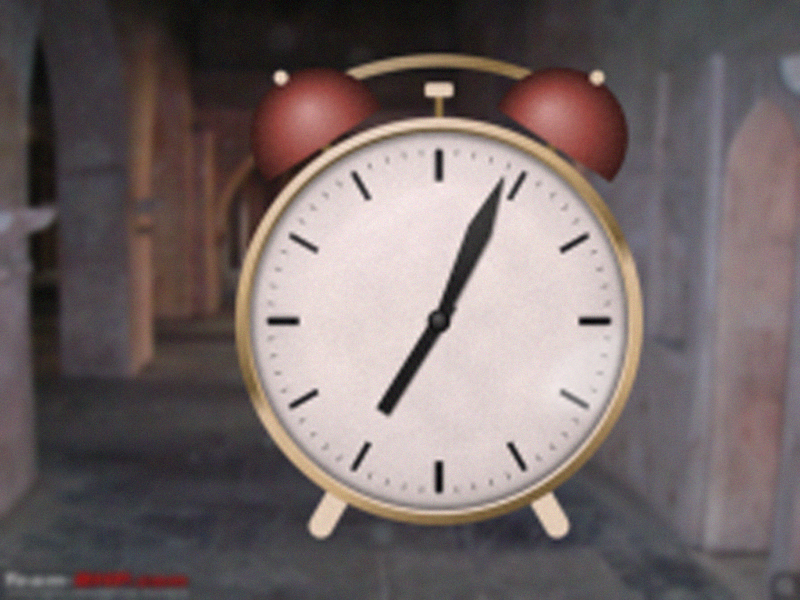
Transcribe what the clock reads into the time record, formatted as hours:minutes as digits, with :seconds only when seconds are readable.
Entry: 7:04
